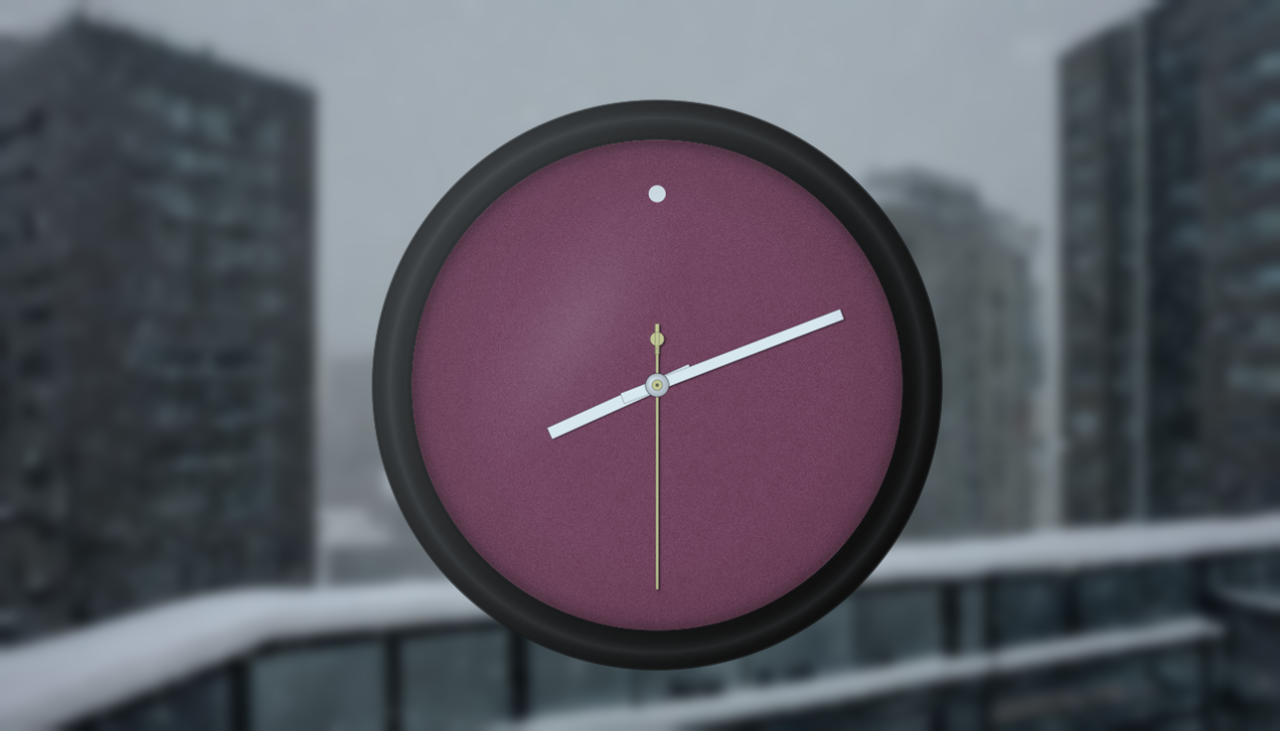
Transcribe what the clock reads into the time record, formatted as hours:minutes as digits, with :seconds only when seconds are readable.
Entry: 8:11:30
